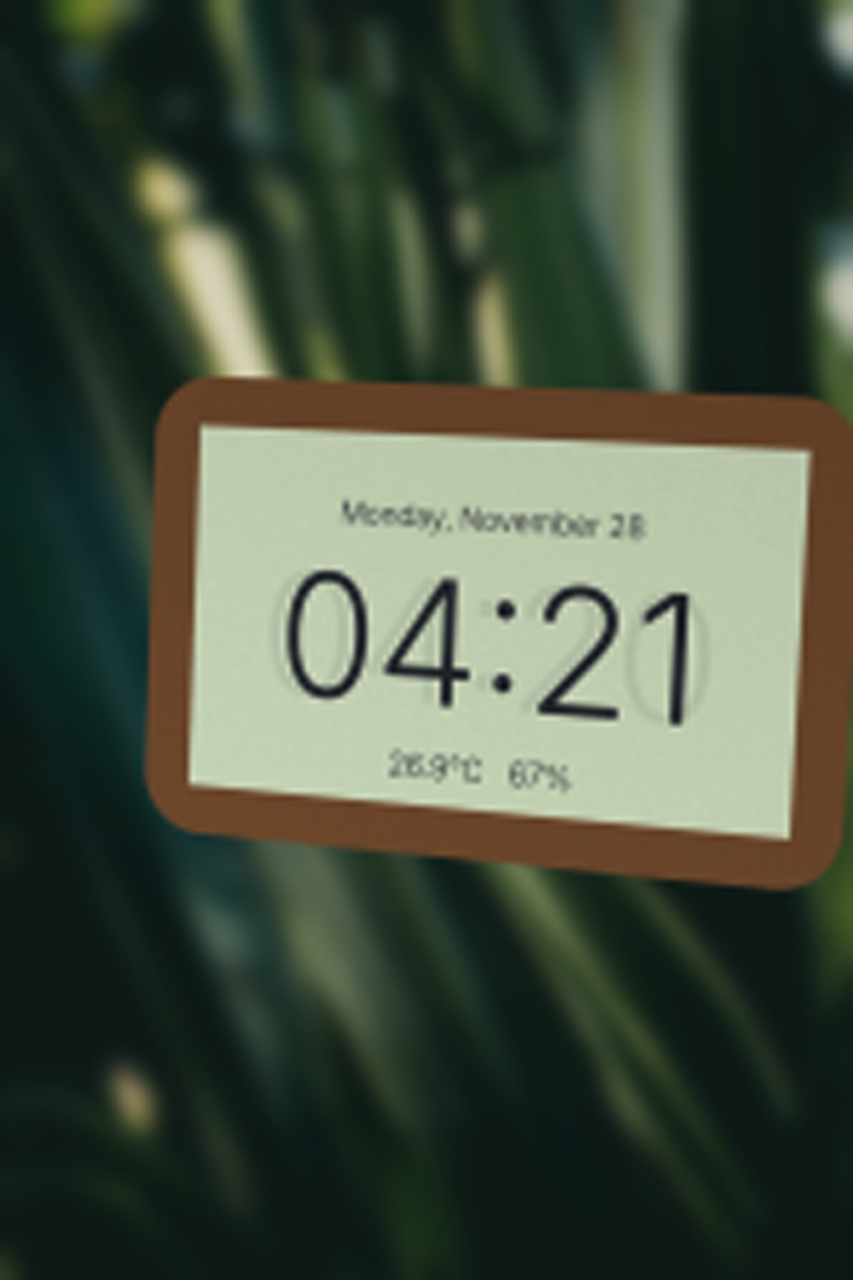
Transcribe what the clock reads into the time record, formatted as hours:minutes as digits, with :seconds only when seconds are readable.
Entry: 4:21
